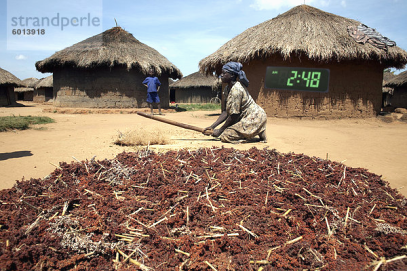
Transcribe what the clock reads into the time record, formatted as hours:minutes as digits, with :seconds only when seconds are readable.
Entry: 2:48
